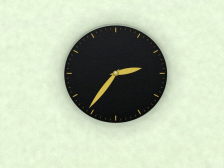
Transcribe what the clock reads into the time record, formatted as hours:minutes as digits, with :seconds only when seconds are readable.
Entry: 2:36
